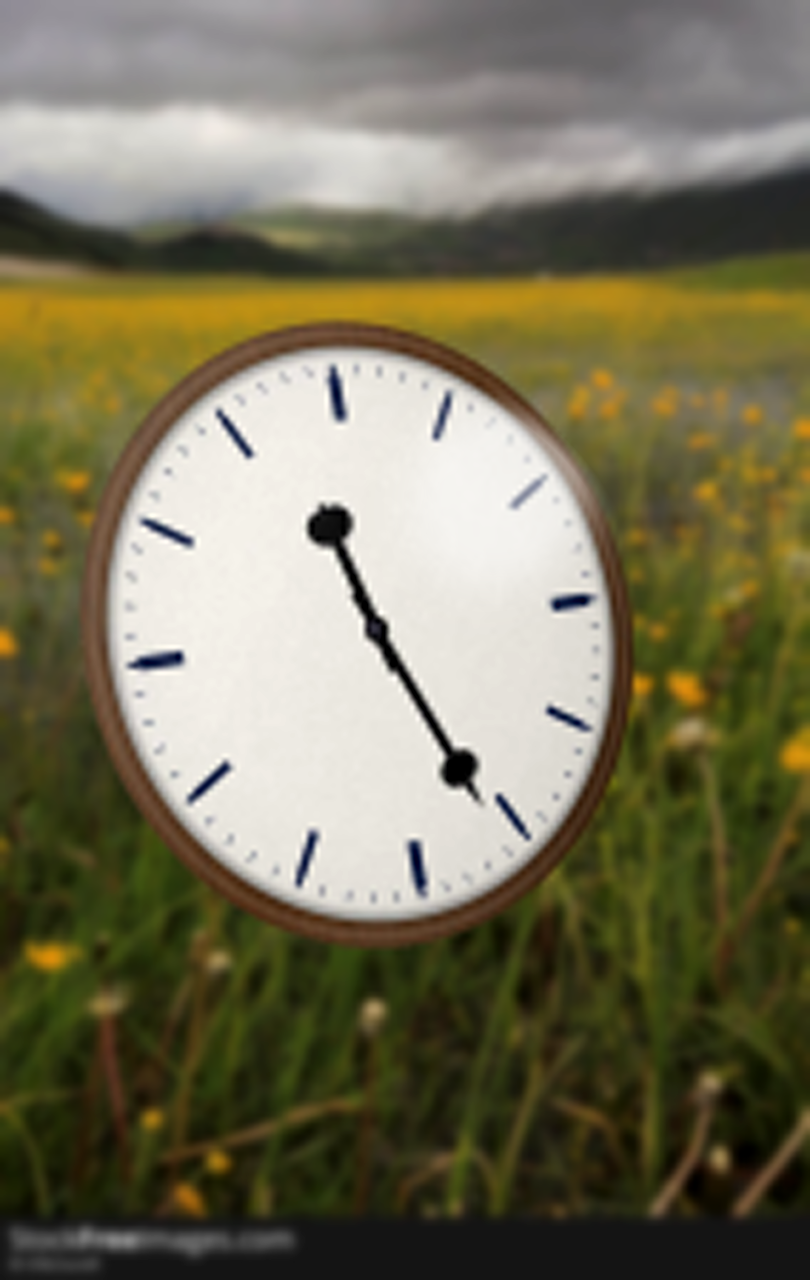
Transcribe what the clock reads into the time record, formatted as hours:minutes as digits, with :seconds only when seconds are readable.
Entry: 11:26
